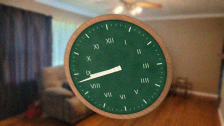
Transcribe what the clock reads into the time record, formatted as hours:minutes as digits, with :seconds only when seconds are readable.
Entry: 8:43
